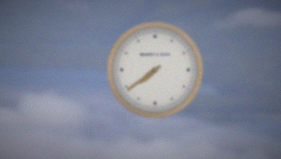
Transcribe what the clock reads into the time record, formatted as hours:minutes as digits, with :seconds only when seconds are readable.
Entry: 7:39
